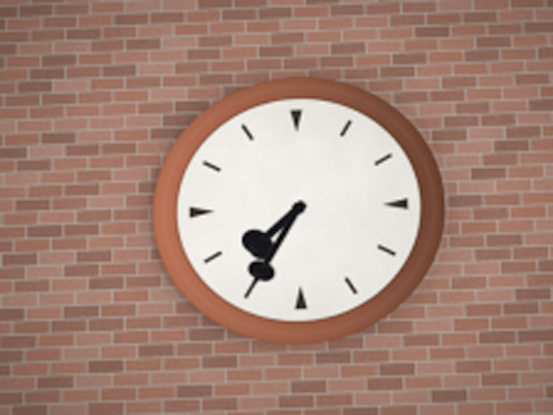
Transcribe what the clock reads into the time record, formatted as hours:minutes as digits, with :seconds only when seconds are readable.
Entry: 7:35
